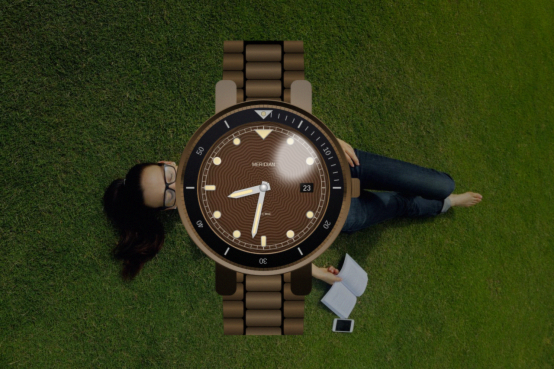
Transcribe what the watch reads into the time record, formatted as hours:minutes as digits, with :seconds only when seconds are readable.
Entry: 8:32
